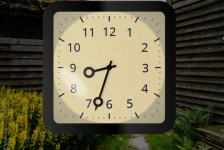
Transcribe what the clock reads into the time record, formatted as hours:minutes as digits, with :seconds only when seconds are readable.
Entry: 8:33
